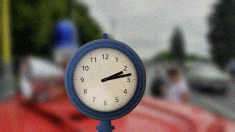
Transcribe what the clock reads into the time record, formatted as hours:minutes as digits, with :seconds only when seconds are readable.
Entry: 2:13
